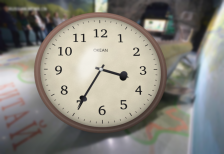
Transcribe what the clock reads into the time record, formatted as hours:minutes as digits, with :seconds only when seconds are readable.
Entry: 3:35
